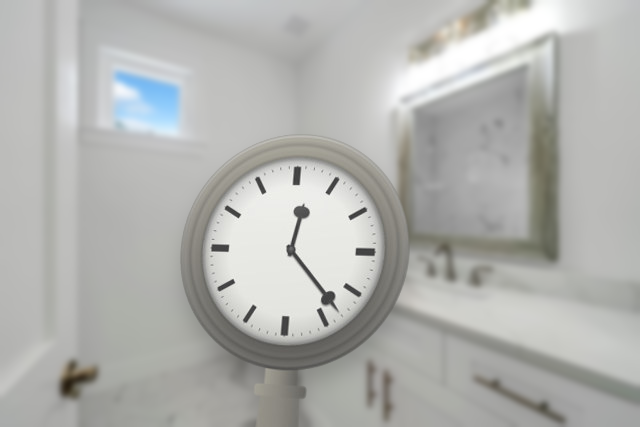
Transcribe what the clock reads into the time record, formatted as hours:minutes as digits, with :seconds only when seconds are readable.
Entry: 12:23
